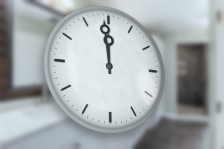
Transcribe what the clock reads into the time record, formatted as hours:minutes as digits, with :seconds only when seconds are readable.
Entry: 11:59
